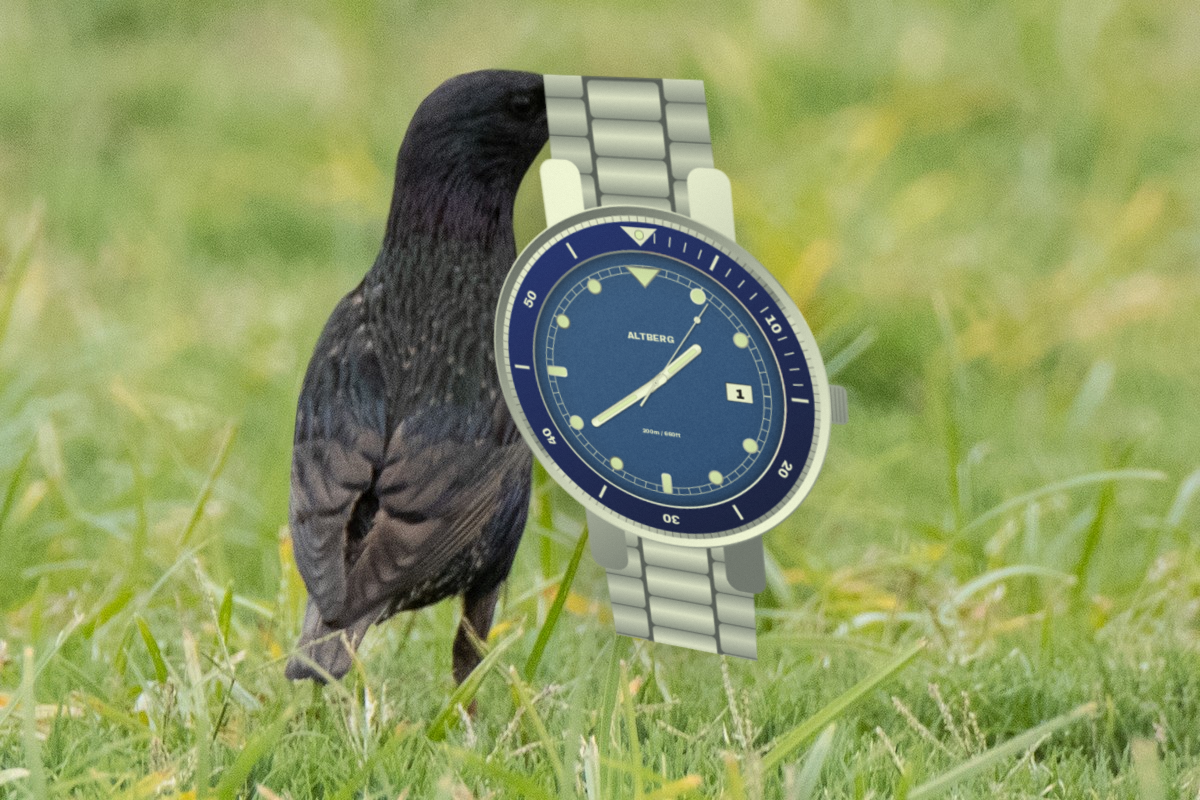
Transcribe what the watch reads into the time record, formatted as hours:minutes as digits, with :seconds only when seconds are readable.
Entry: 1:39:06
